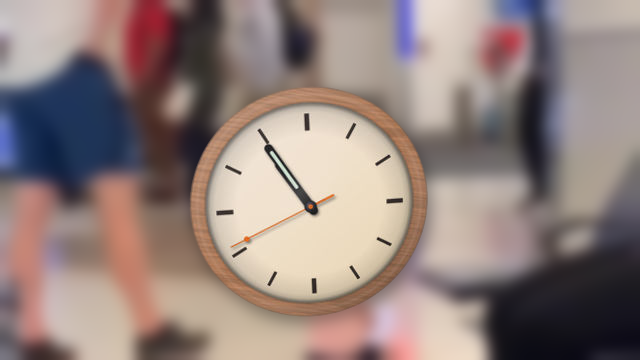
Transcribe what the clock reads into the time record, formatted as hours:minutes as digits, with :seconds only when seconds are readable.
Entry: 10:54:41
